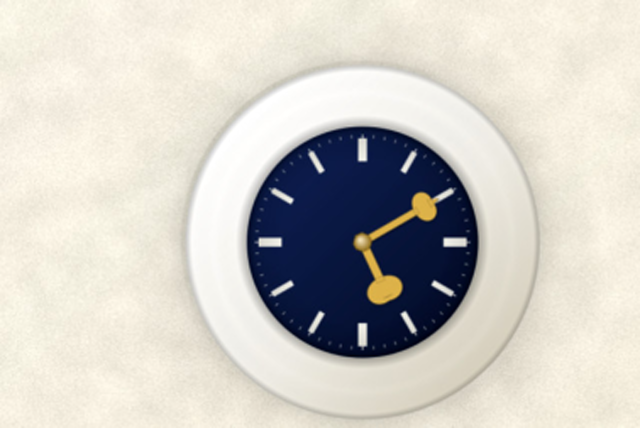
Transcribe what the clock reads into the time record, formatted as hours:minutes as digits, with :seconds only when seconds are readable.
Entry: 5:10
